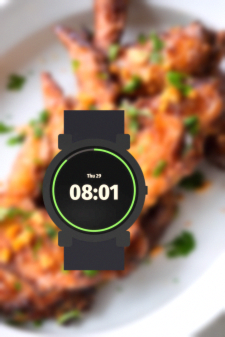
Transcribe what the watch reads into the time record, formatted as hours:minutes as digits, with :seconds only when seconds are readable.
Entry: 8:01
